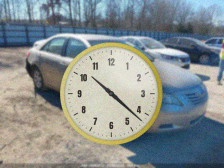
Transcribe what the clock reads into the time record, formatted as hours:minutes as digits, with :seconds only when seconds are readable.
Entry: 10:22
